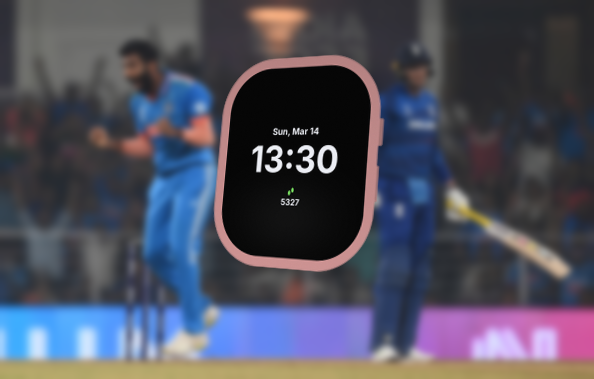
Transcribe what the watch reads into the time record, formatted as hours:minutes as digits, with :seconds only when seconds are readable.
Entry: 13:30
